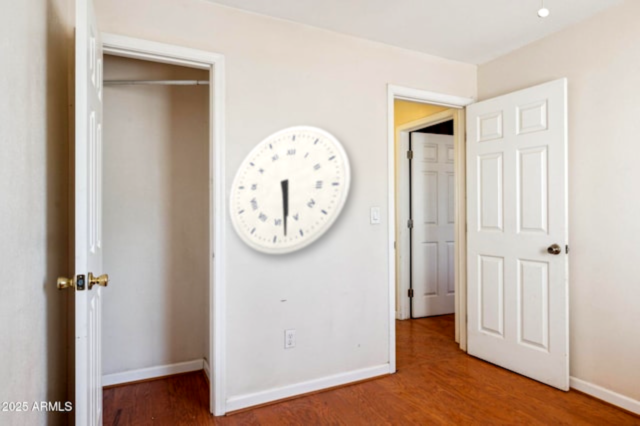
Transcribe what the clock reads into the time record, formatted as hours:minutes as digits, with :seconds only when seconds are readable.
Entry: 5:28
